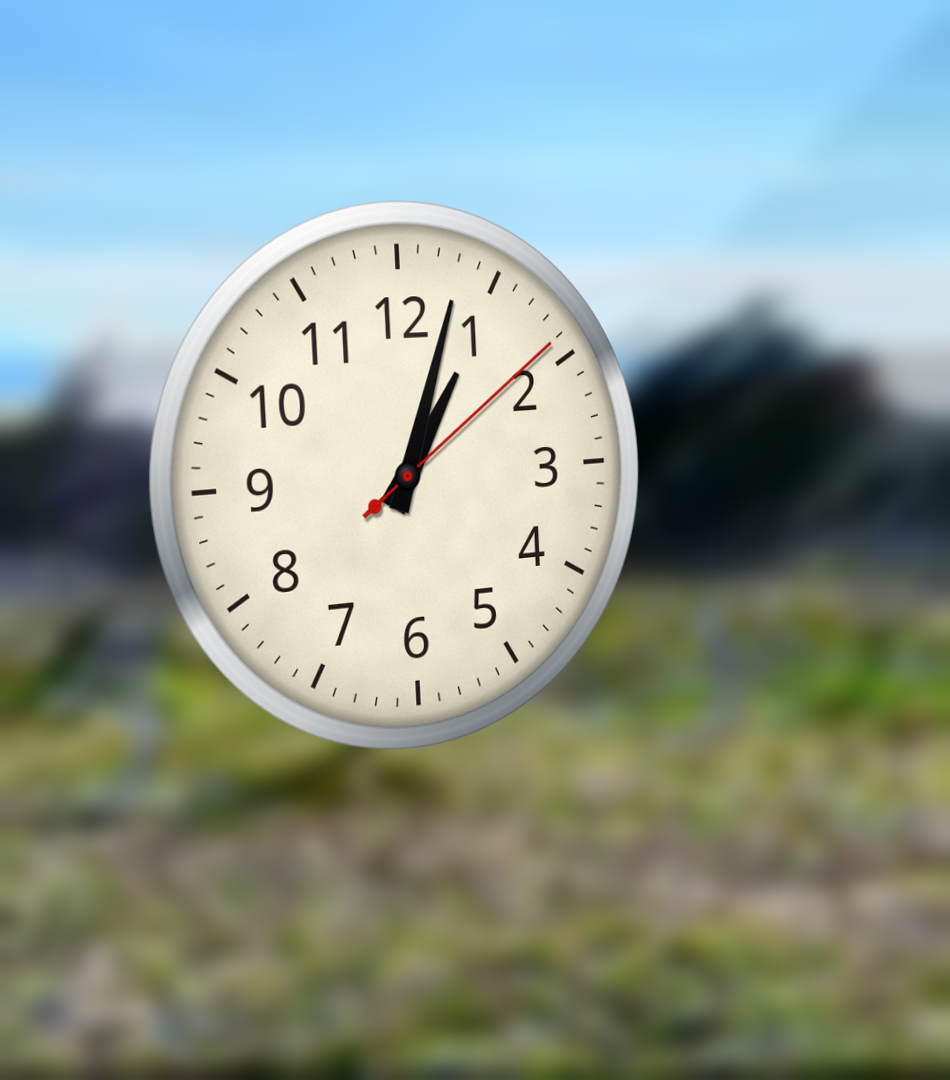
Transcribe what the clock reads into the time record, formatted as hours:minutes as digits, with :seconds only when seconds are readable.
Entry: 1:03:09
